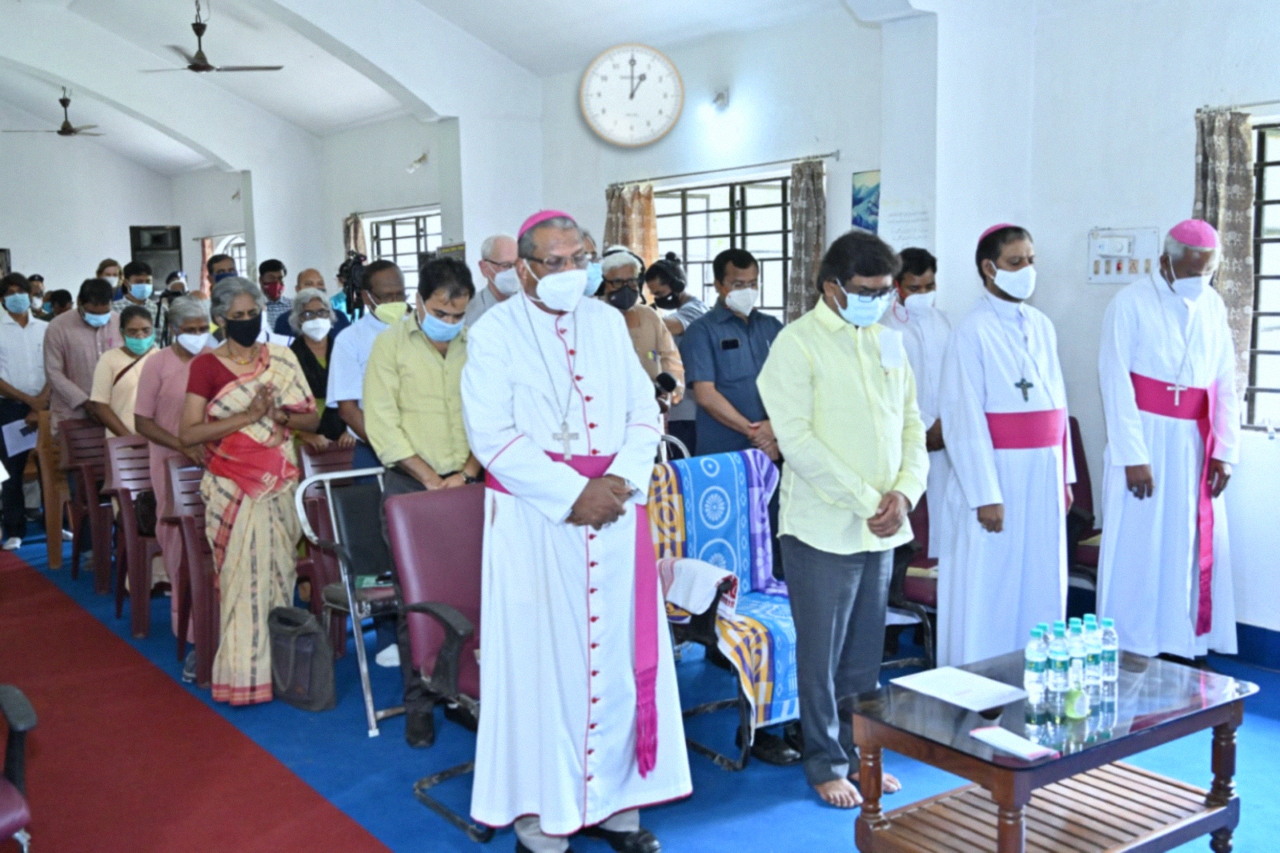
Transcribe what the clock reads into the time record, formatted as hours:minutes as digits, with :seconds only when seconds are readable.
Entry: 1:00
